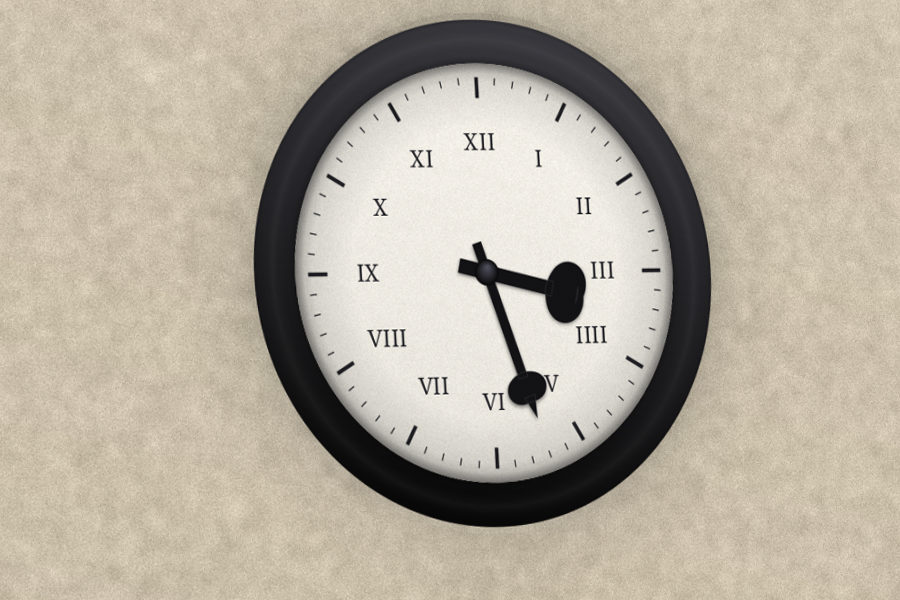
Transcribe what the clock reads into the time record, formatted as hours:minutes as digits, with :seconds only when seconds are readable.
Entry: 3:27
